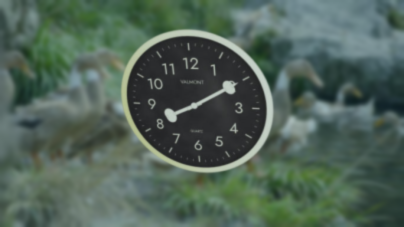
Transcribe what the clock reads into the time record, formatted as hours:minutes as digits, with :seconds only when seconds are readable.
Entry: 8:10
